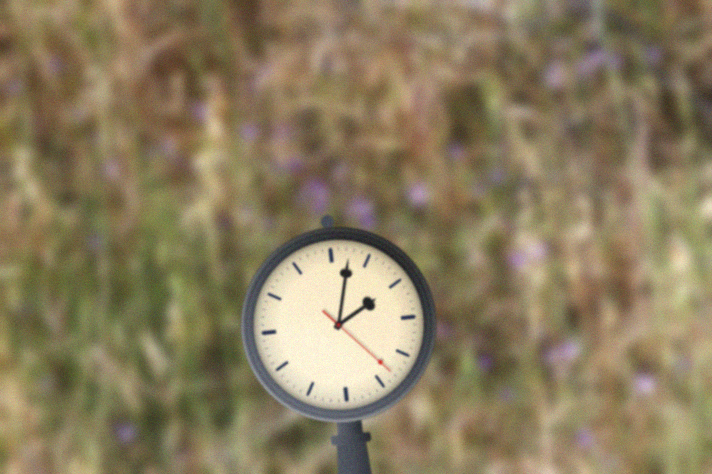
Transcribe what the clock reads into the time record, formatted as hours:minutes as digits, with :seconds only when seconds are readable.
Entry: 2:02:23
